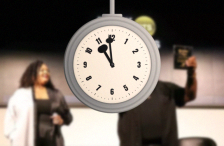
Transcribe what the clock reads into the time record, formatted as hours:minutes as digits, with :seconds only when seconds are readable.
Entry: 10:59
